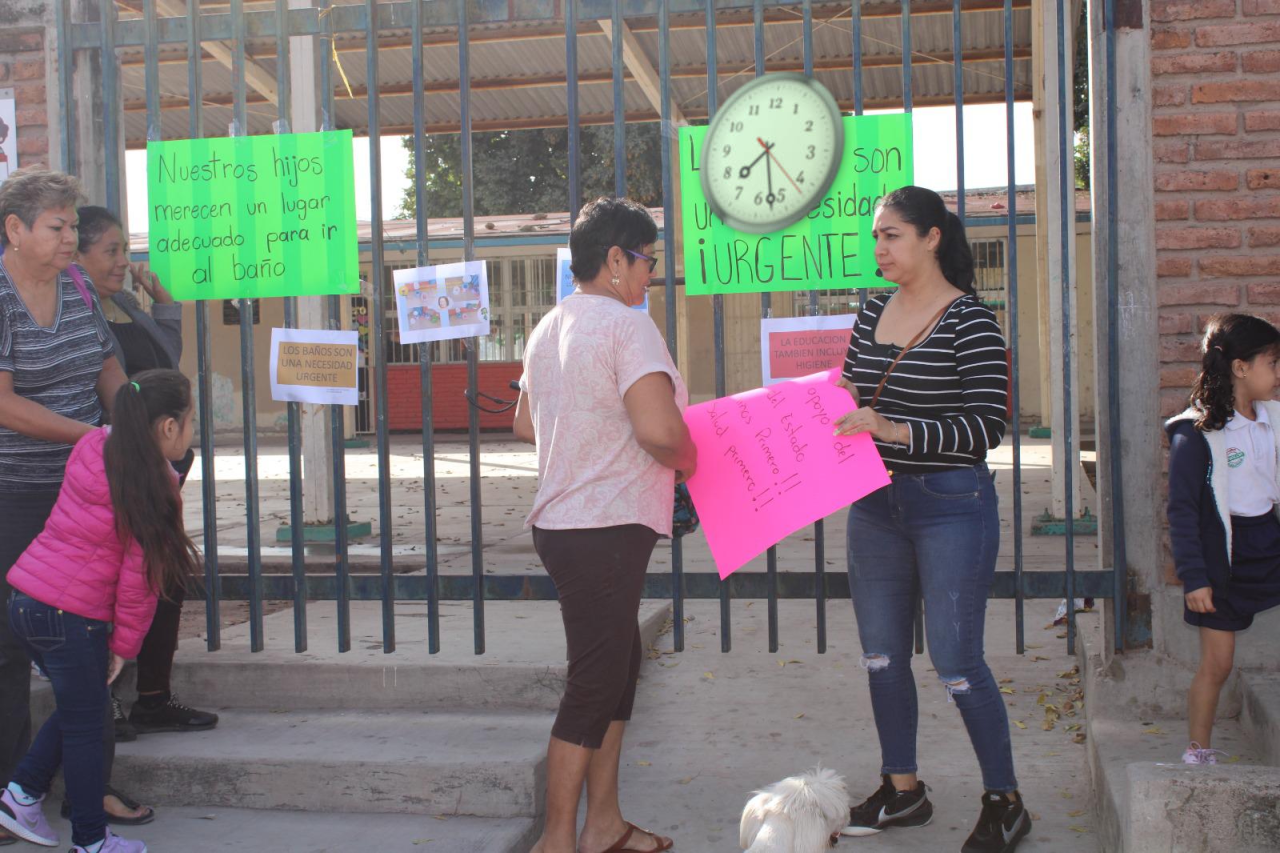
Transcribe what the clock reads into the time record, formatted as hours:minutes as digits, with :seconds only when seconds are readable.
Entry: 7:27:22
